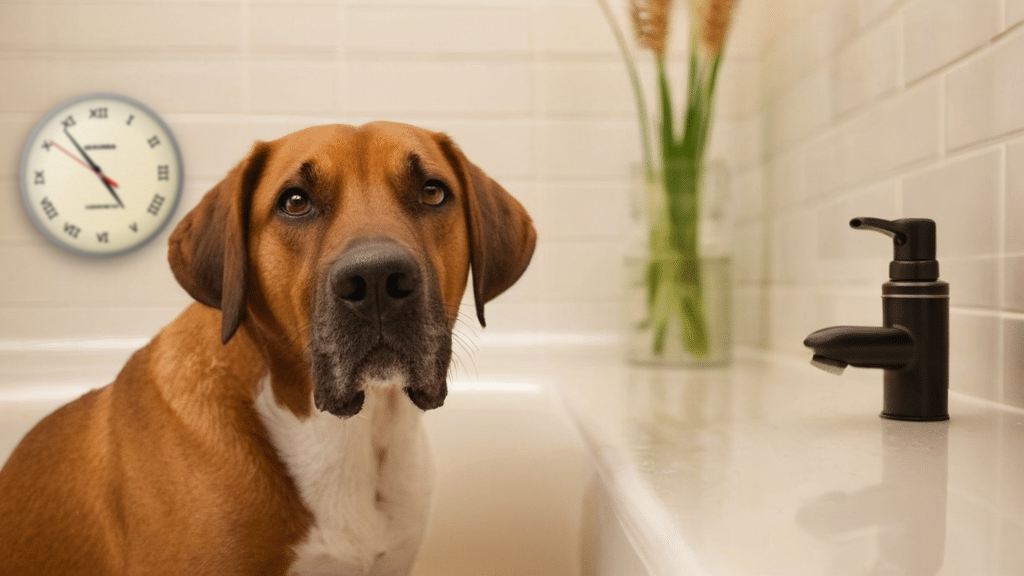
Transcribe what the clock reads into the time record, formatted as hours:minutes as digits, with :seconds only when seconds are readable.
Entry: 4:53:51
